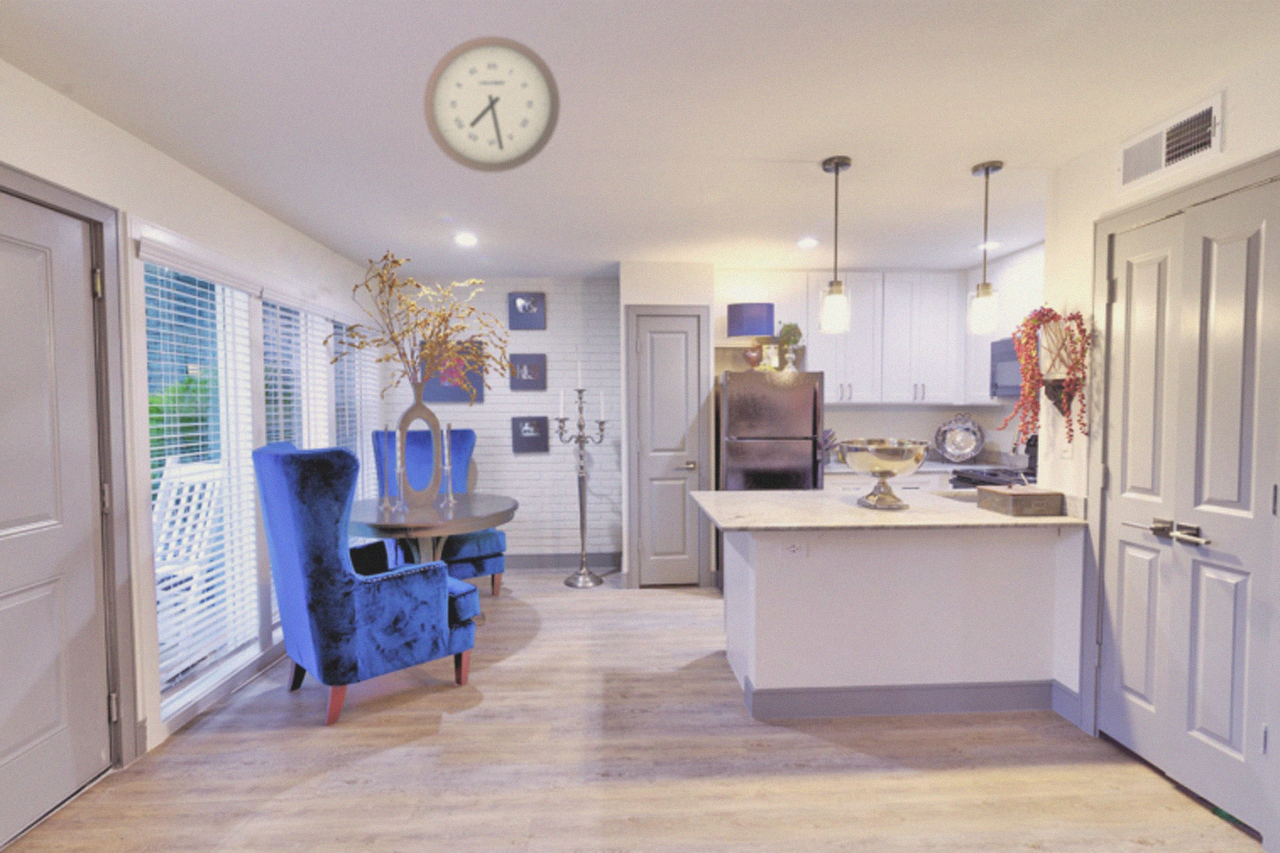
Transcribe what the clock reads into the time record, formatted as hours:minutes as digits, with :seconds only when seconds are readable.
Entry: 7:28
